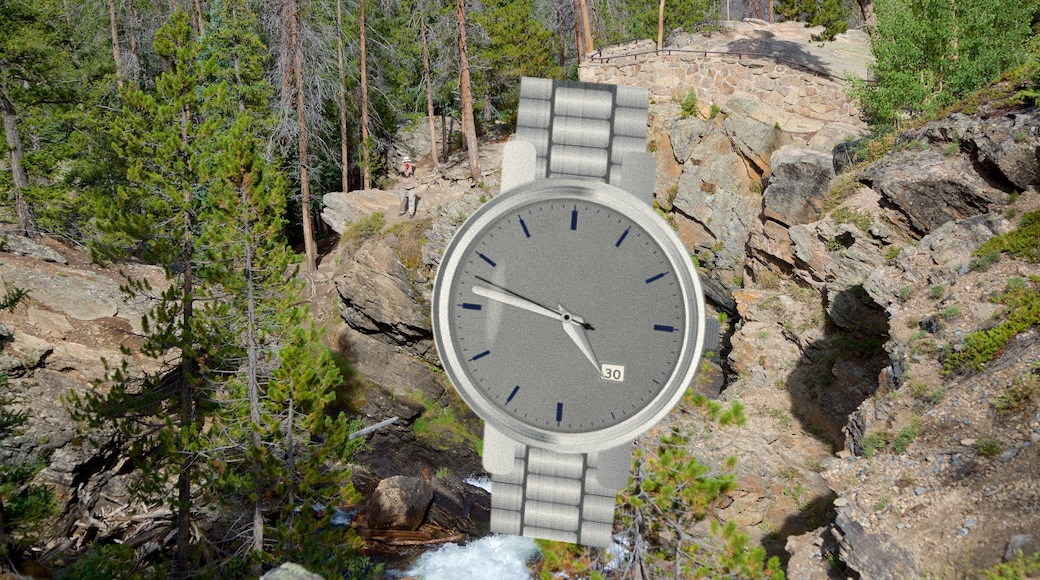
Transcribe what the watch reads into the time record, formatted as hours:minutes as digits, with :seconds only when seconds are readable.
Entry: 4:46:48
